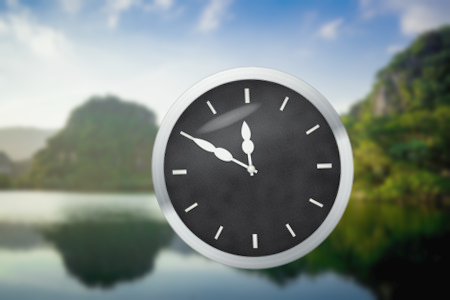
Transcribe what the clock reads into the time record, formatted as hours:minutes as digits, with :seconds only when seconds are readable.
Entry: 11:50
